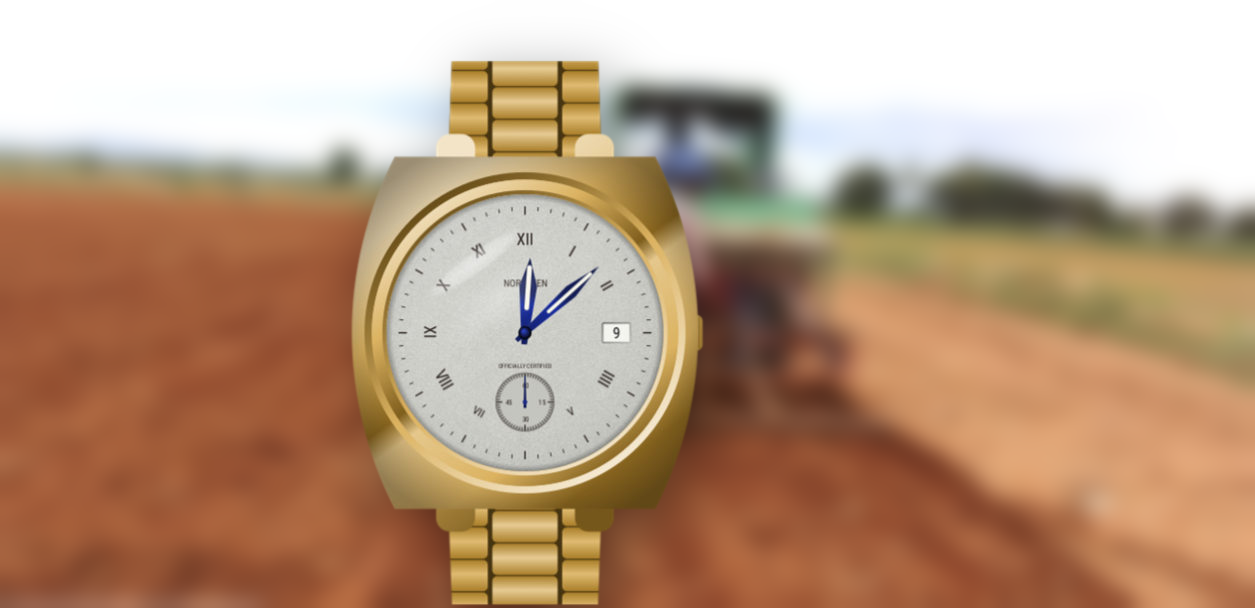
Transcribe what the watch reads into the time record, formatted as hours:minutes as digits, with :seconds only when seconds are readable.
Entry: 12:08
